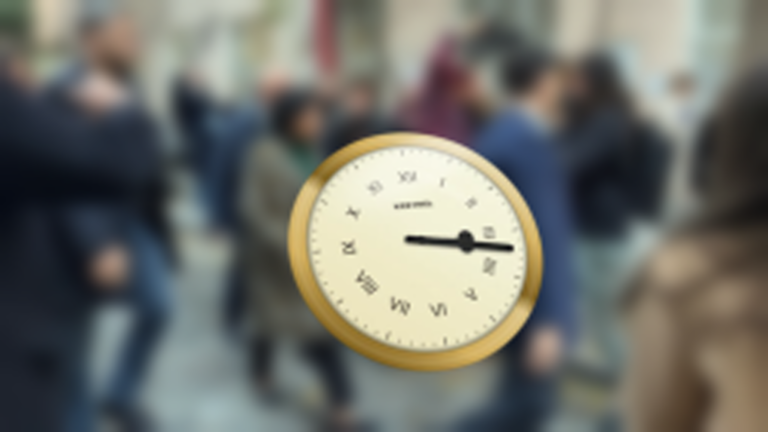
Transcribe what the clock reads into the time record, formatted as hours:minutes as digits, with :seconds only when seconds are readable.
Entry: 3:17
